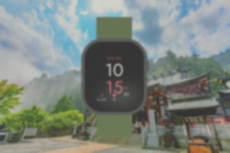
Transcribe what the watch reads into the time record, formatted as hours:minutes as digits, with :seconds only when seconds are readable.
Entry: 10:15
